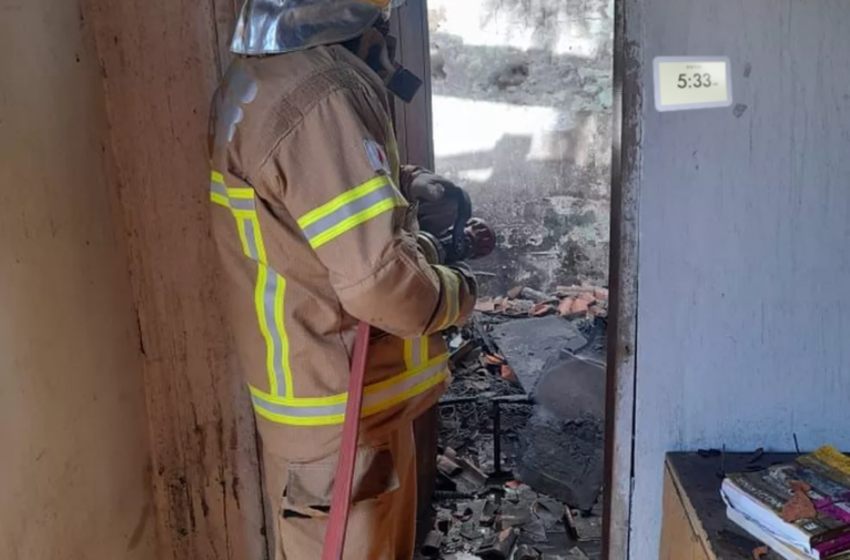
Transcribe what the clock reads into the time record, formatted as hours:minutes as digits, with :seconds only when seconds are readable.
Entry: 5:33
